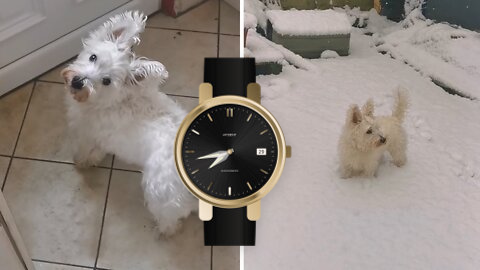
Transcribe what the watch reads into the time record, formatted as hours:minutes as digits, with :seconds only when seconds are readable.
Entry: 7:43
